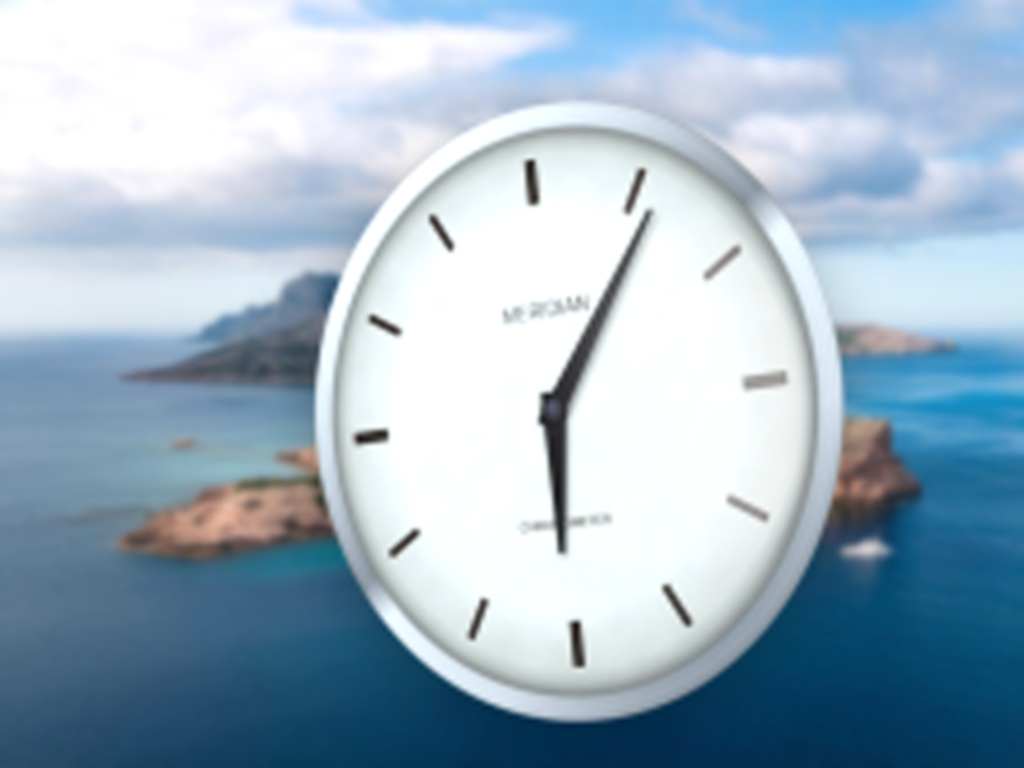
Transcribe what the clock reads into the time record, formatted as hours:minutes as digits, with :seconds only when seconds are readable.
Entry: 6:06
